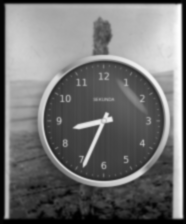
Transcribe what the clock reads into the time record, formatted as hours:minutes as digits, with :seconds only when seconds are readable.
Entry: 8:34
